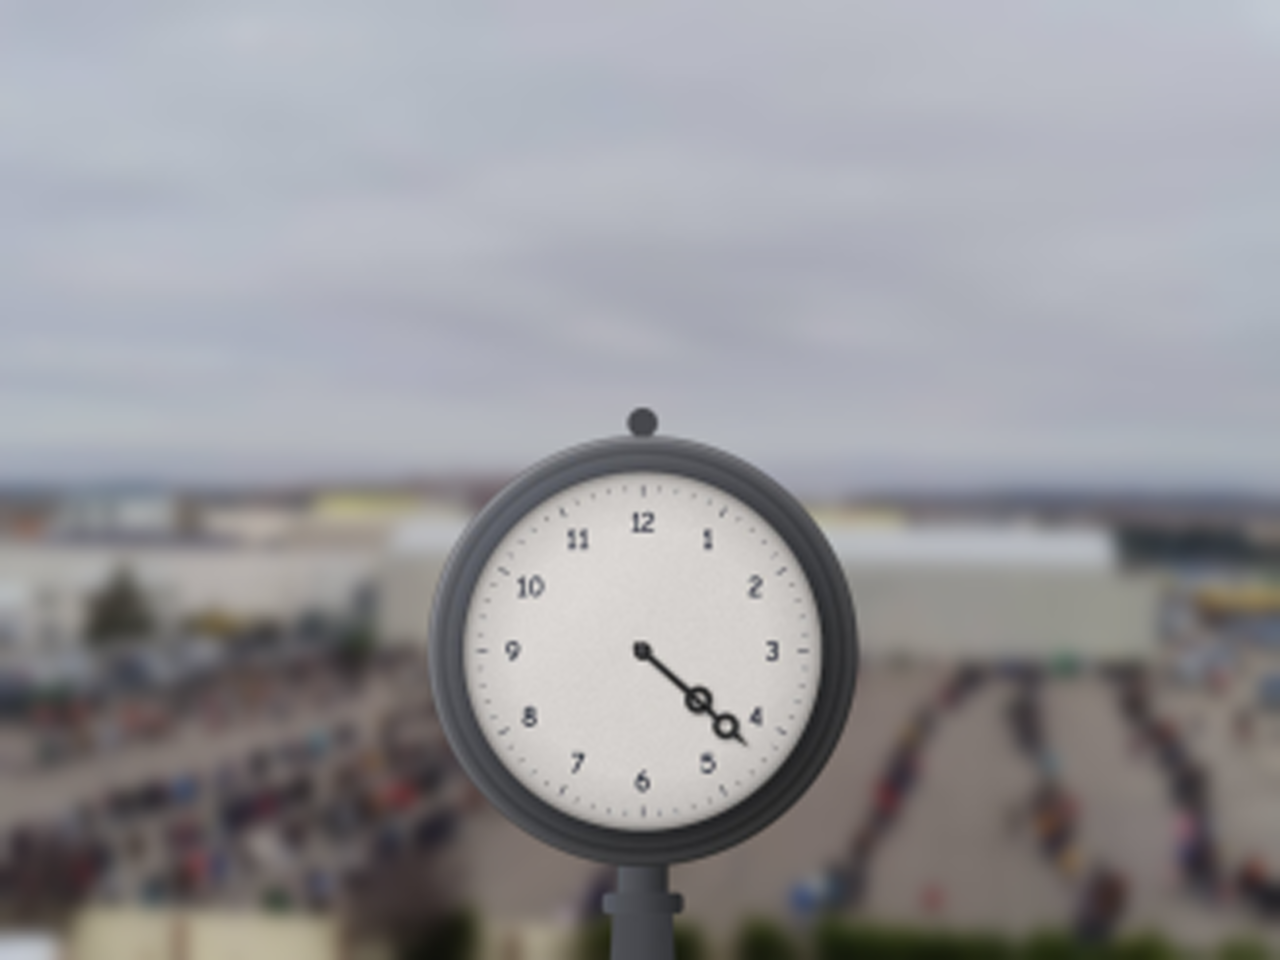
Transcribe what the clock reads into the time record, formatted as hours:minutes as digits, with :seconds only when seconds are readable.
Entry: 4:22
